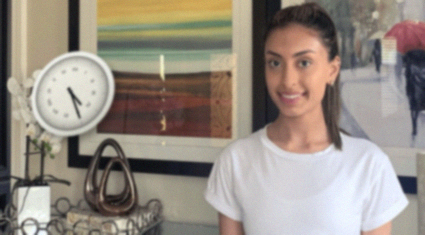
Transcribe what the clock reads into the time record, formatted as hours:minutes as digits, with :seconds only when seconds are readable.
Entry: 4:25
